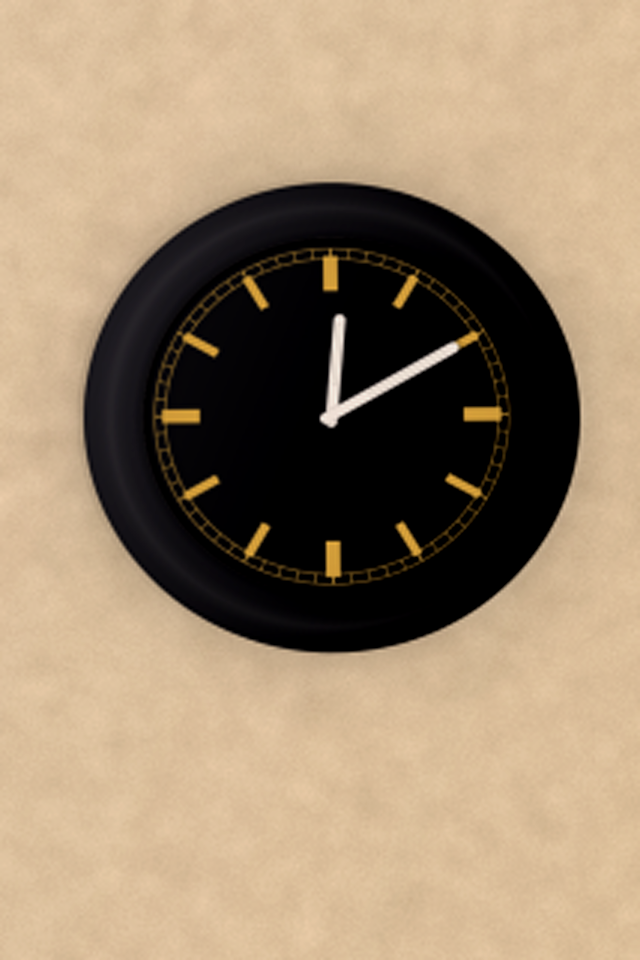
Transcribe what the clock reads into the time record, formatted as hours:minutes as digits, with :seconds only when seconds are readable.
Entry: 12:10
